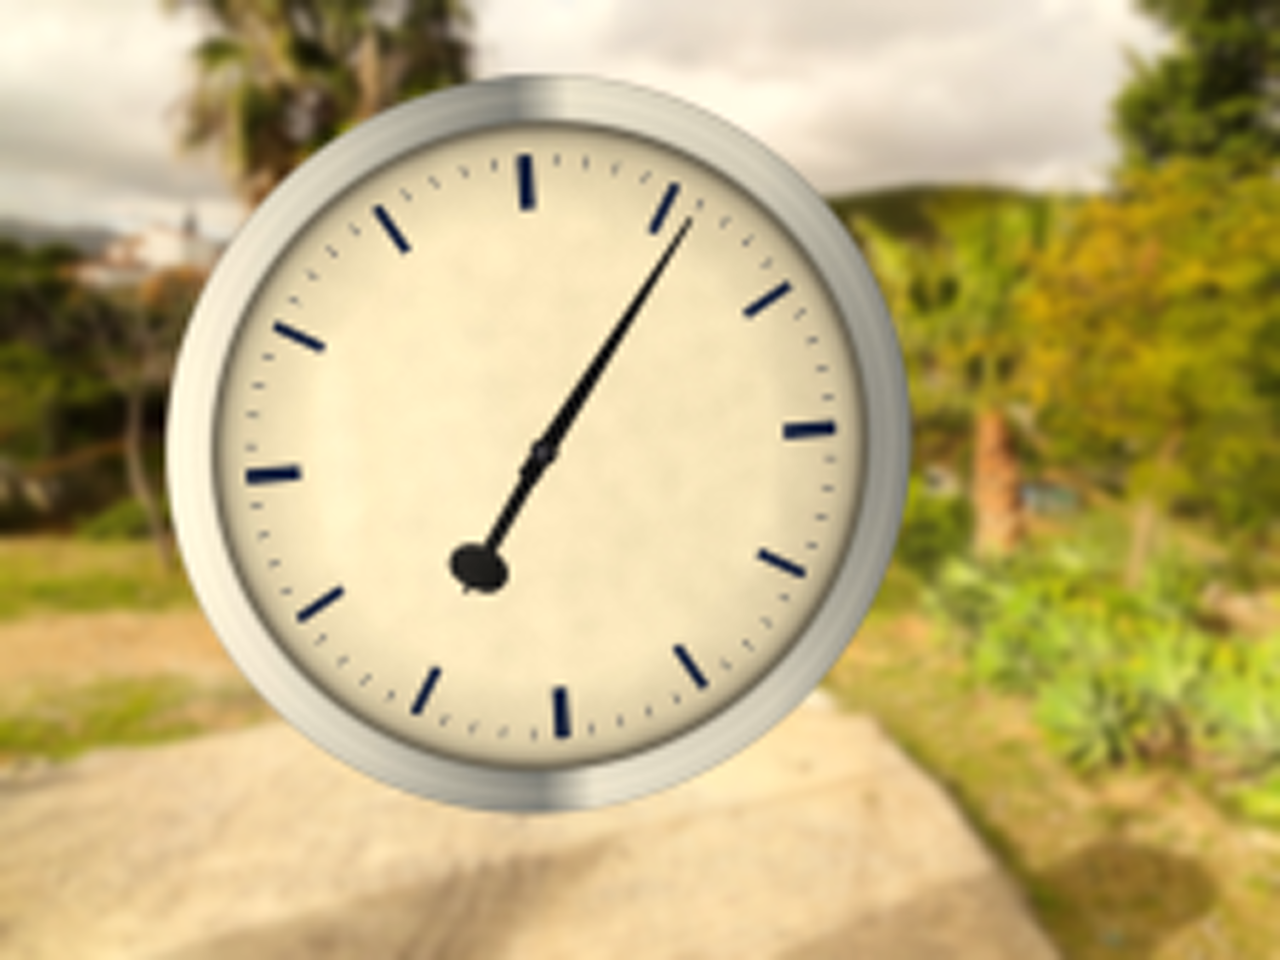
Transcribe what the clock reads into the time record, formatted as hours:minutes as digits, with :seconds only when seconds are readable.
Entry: 7:06
